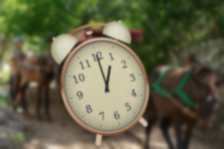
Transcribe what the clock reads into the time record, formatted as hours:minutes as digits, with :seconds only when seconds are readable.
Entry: 1:00
